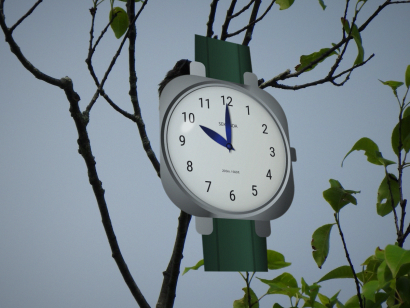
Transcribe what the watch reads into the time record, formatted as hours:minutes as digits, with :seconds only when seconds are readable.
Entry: 10:00
